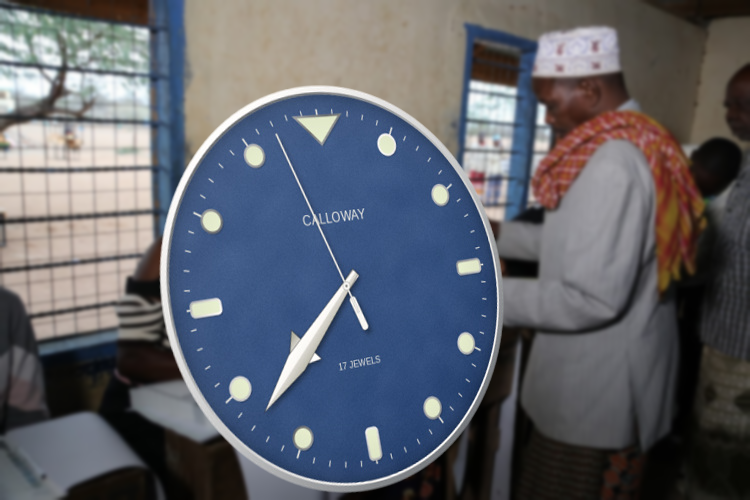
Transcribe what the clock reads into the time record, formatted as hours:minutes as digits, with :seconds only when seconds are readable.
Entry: 7:37:57
